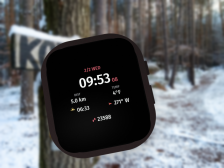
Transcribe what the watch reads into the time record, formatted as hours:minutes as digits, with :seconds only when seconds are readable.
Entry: 9:53
